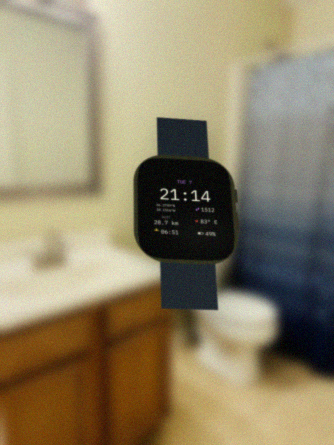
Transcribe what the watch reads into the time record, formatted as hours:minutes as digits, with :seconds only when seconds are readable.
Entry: 21:14
